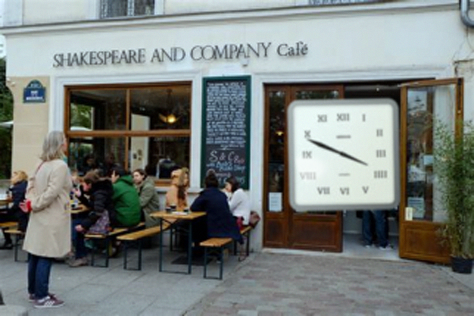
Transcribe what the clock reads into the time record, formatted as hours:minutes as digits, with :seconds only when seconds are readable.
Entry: 3:49
